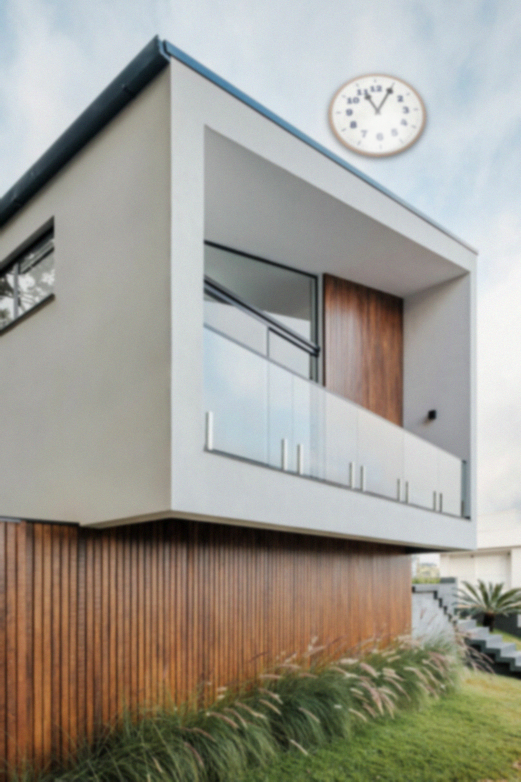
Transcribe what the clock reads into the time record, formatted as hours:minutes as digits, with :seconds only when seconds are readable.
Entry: 11:05
